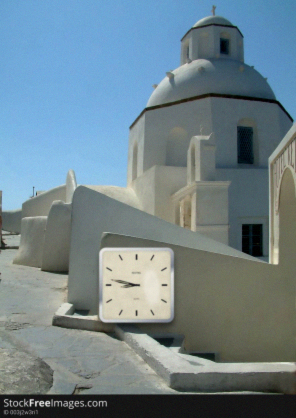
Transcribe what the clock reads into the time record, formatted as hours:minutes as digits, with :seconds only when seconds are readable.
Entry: 8:47
